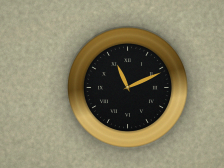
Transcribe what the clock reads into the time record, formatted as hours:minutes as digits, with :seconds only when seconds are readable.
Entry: 11:11
